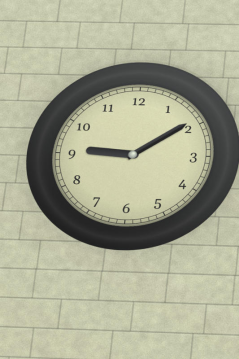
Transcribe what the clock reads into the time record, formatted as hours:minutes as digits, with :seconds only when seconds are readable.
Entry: 9:09
